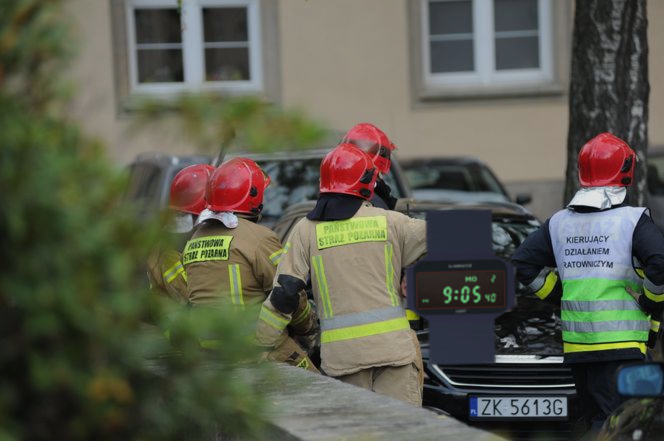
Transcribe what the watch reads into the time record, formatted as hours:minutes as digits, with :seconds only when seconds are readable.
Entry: 9:05
